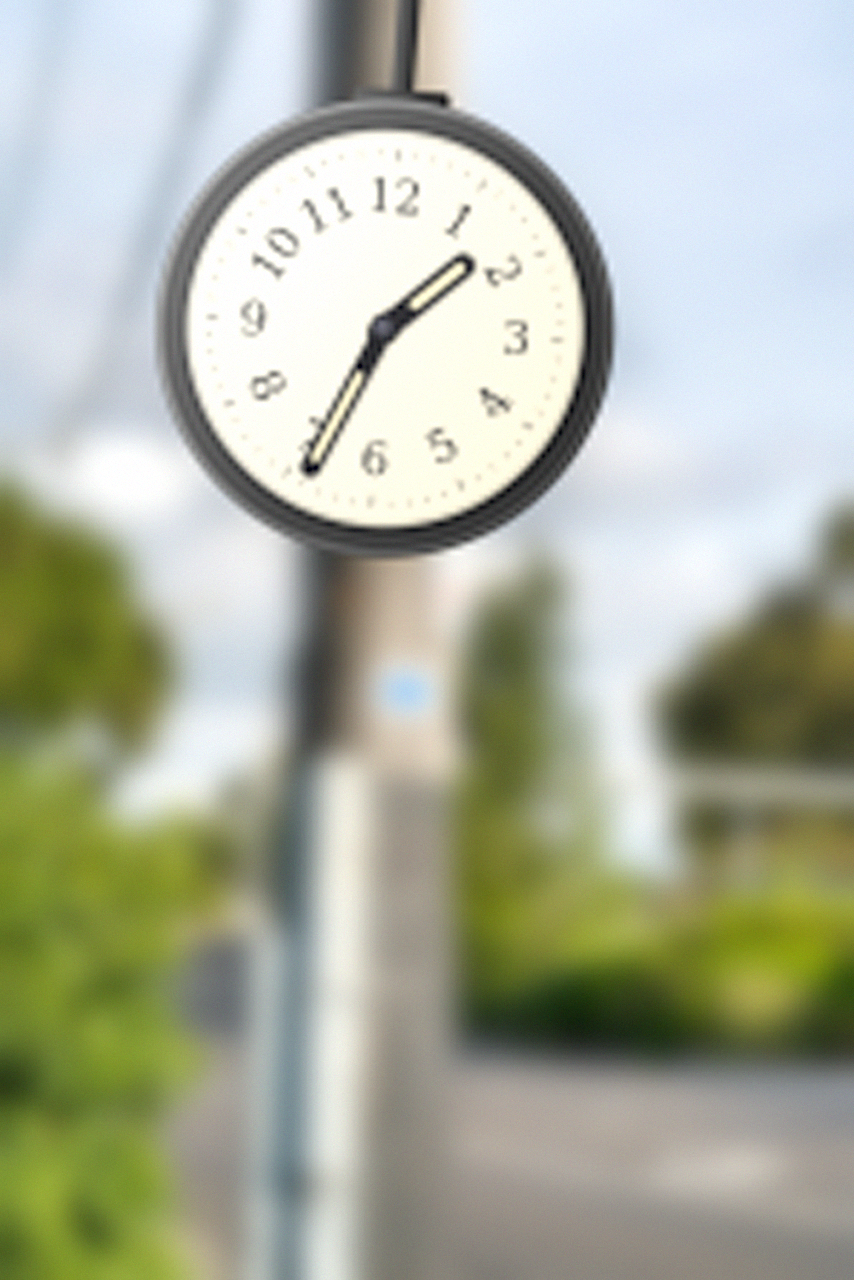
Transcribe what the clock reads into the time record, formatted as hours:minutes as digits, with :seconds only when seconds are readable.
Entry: 1:34
